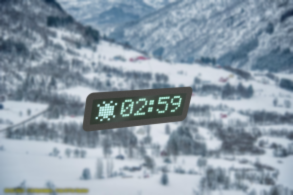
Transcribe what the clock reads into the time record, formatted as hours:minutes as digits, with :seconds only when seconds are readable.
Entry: 2:59
